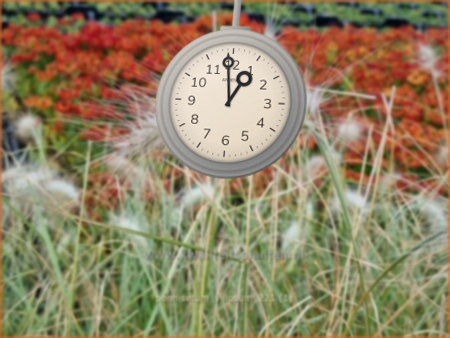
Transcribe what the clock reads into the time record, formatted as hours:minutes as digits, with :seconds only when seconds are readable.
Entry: 12:59
